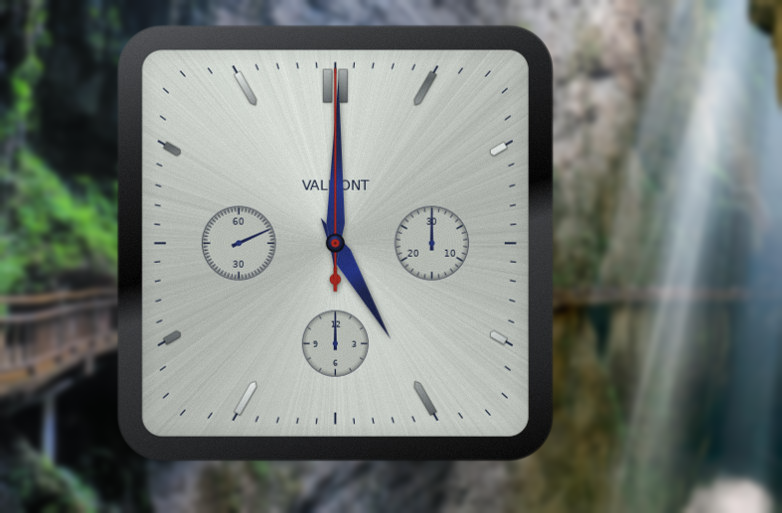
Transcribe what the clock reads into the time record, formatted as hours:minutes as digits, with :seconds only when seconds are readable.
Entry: 5:00:11
